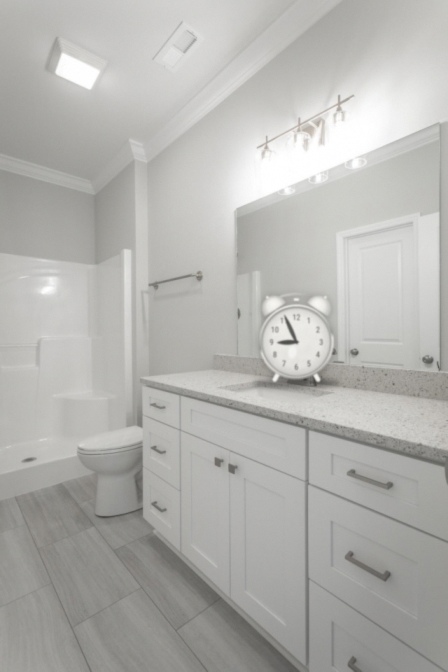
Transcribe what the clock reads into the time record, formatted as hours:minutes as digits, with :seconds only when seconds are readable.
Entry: 8:56
